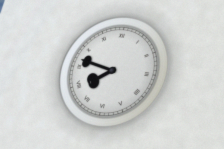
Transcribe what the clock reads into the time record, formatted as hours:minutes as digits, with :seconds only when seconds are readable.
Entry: 7:47
